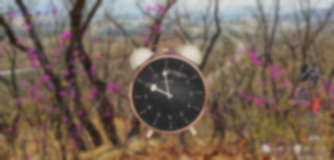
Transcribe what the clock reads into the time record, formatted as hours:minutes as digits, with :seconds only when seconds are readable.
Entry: 9:59
